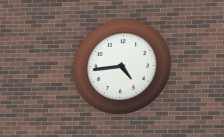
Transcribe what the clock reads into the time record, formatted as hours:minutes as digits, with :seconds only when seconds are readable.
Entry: 4:44
